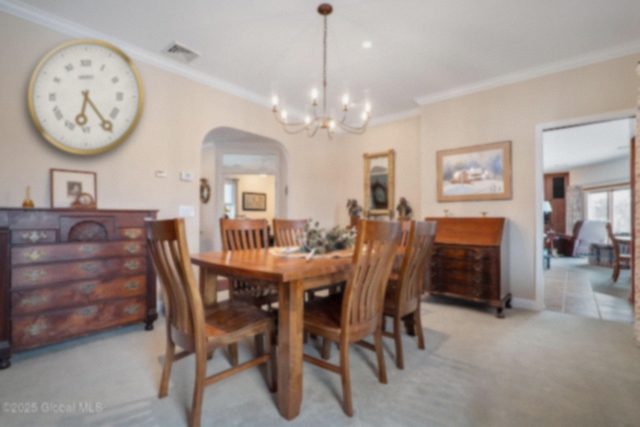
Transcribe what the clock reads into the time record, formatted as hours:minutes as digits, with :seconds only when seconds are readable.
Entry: 6:24
